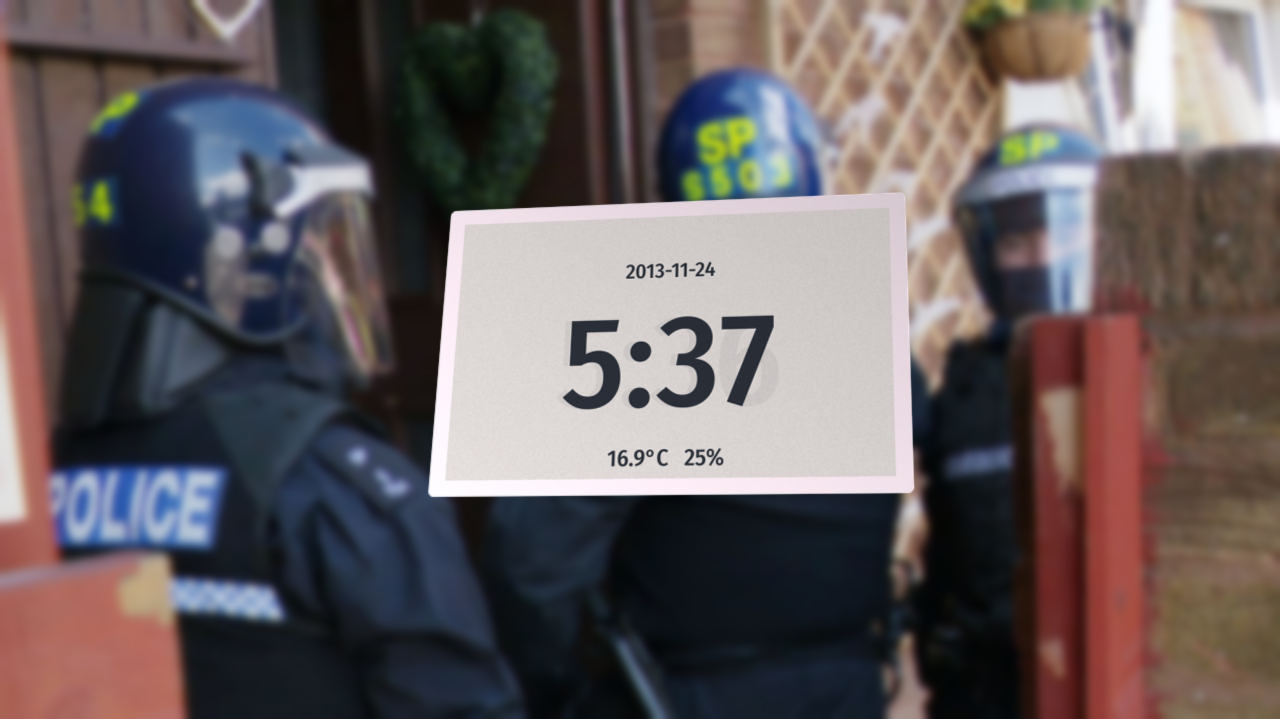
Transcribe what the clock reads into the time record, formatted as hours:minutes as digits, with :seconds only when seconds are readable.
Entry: 5:37
